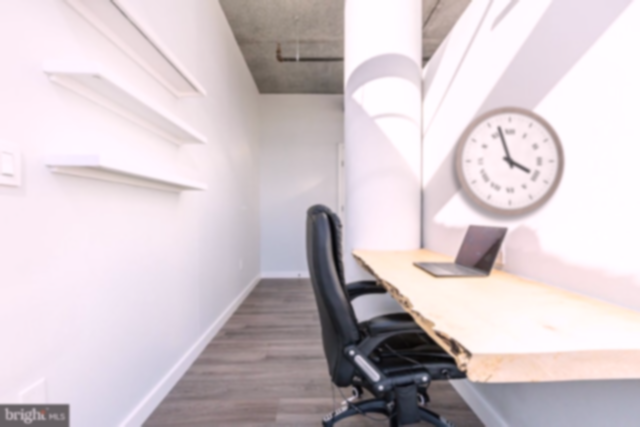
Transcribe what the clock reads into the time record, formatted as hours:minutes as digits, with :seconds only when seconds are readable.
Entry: 3:57
